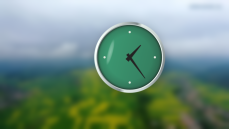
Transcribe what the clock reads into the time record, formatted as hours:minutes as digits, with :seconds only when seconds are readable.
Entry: 1:24
